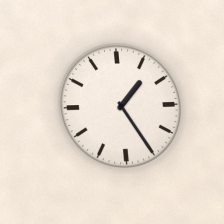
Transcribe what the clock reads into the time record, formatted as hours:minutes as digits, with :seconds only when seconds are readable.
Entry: 1:25
